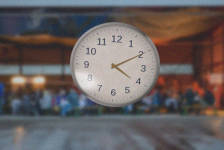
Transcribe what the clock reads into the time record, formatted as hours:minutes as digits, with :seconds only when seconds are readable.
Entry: 4:10
